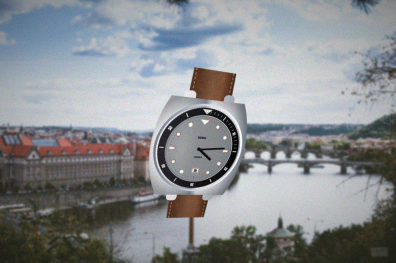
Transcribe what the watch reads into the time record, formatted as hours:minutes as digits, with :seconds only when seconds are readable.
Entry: 4:14
